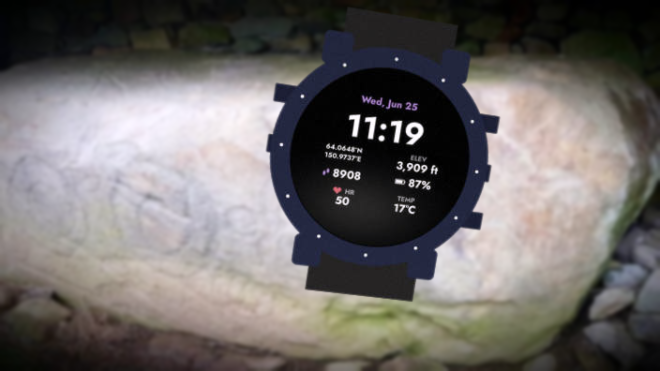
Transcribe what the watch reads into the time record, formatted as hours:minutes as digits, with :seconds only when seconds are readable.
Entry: 11:19
